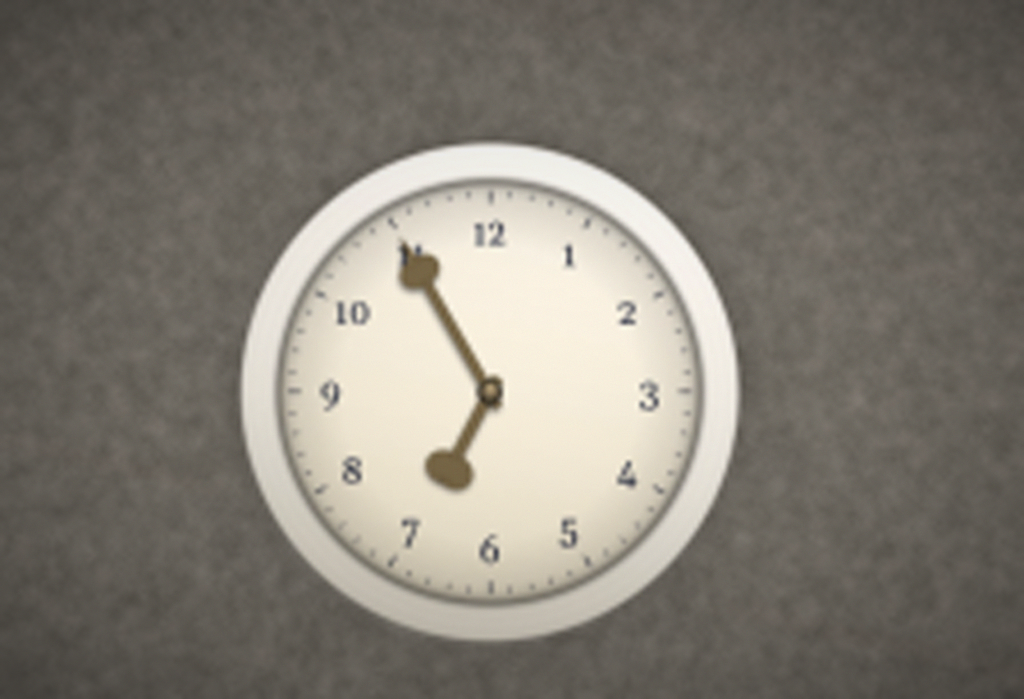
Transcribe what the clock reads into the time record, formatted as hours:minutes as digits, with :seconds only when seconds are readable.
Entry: 6:55
